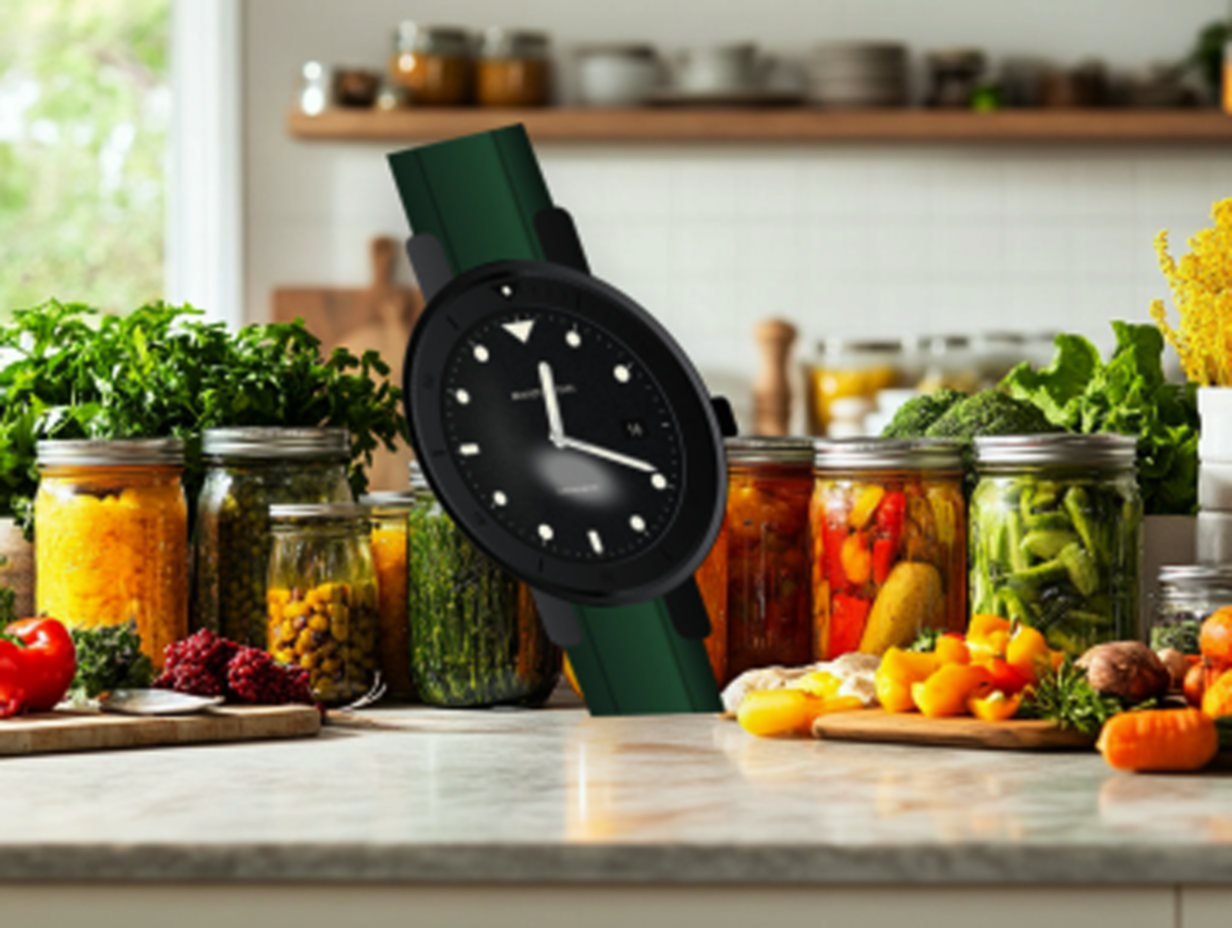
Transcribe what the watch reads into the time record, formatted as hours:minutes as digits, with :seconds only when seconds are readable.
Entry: 12:19
